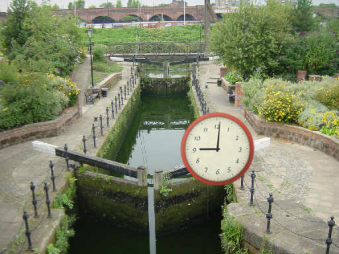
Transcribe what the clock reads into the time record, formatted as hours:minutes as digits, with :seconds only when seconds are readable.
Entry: 9:01
